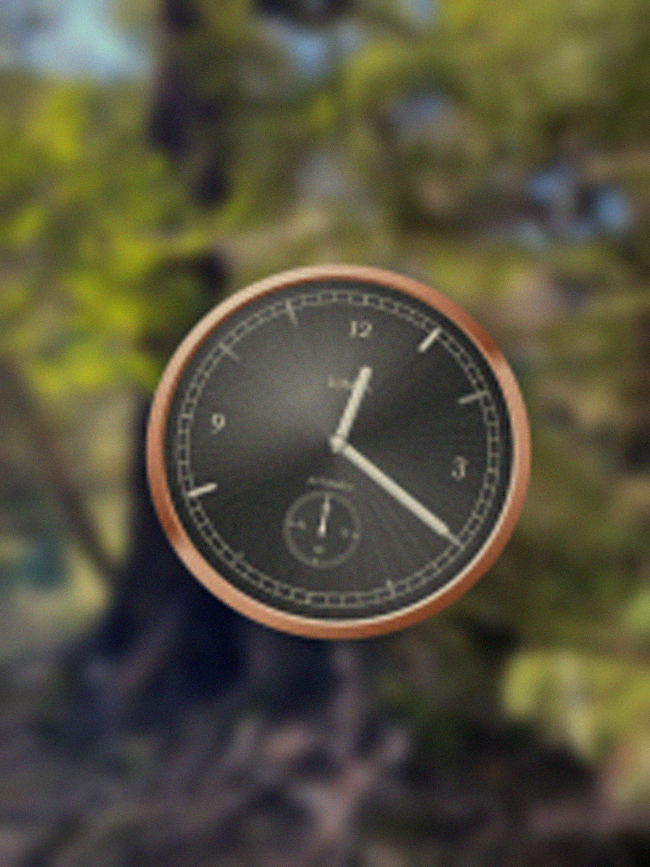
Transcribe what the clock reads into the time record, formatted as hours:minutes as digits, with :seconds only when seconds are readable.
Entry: 12:20
